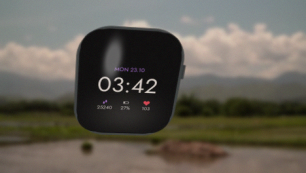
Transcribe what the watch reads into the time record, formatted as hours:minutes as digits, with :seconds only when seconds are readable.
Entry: 3:42
